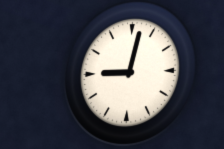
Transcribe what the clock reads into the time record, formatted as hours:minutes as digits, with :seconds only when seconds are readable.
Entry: 9:02
